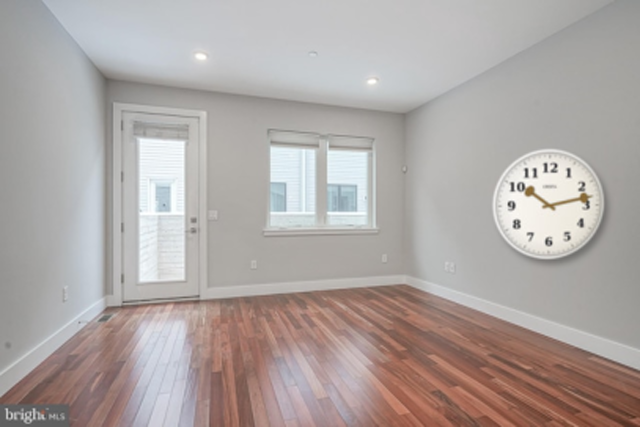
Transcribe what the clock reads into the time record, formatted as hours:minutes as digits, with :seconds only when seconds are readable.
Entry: 10:13
